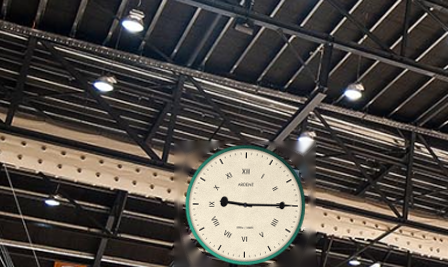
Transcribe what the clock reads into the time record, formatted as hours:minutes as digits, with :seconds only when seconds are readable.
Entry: 9:15
